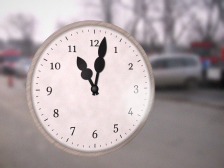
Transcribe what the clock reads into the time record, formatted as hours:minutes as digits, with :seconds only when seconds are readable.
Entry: 11:02
